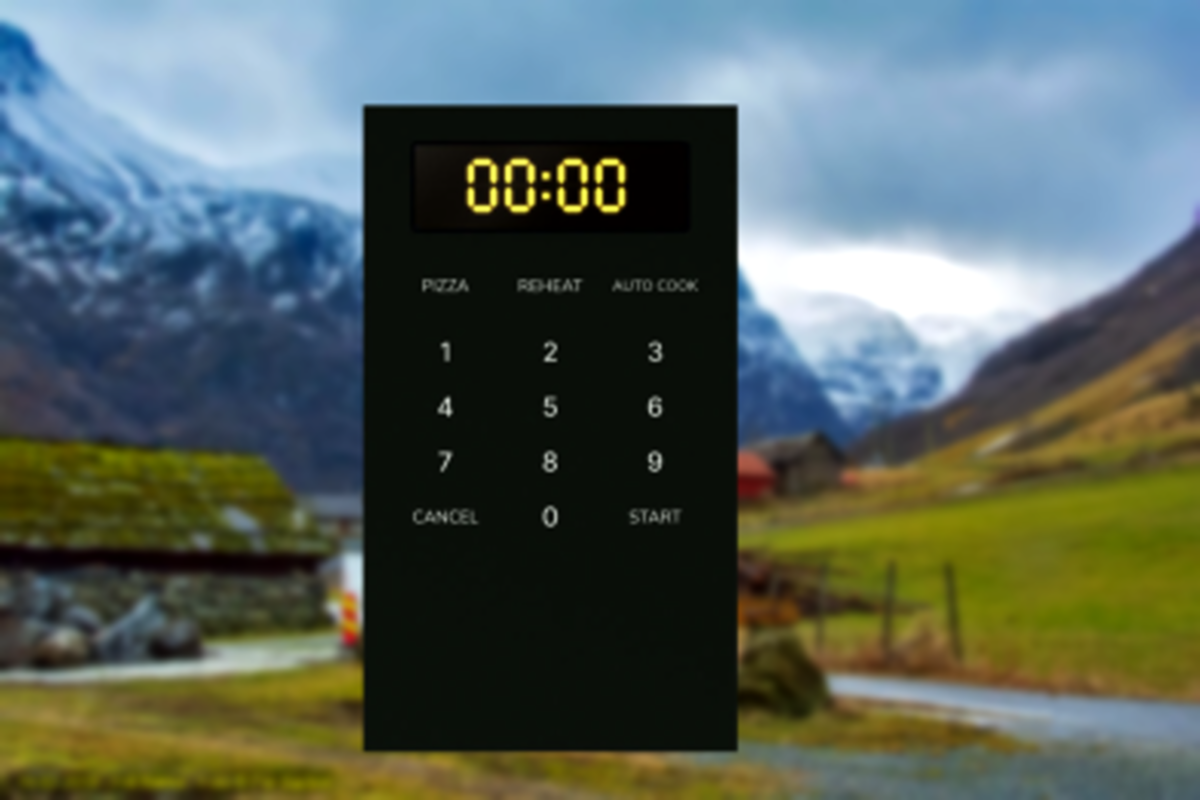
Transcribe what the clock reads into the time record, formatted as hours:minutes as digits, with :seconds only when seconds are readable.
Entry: 0:00
